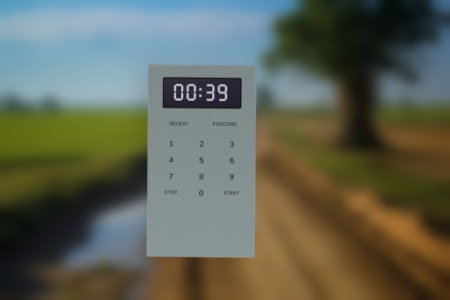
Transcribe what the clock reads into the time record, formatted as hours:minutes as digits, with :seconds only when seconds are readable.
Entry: 0:39
